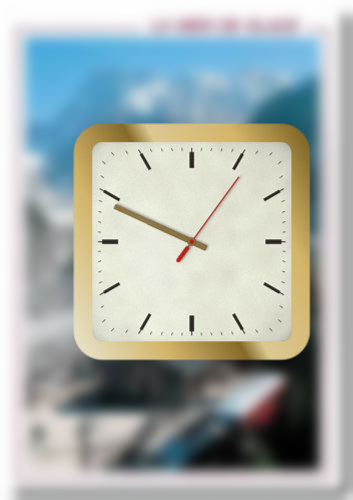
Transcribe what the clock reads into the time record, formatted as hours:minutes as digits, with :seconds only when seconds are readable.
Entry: 9:49:06
